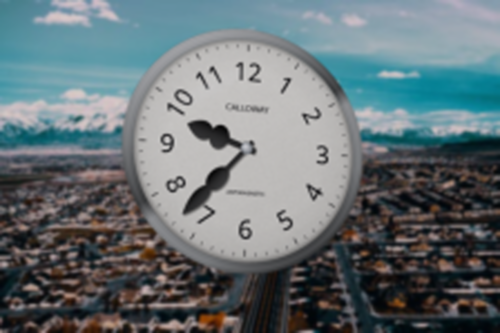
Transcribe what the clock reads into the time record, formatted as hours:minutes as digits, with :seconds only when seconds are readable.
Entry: 9:37
